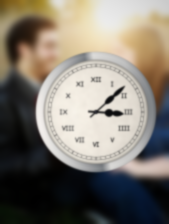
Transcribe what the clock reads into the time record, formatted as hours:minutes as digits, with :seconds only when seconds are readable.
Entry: 3:08
